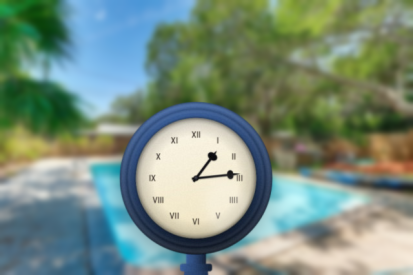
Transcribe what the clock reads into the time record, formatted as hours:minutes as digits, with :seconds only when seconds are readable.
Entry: 1:14
